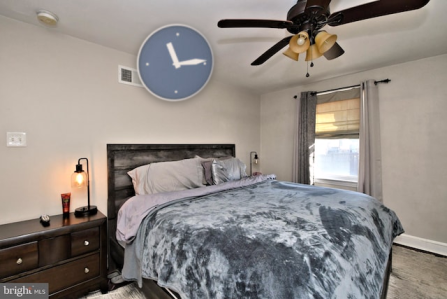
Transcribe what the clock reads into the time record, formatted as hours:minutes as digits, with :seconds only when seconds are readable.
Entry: 11:14
